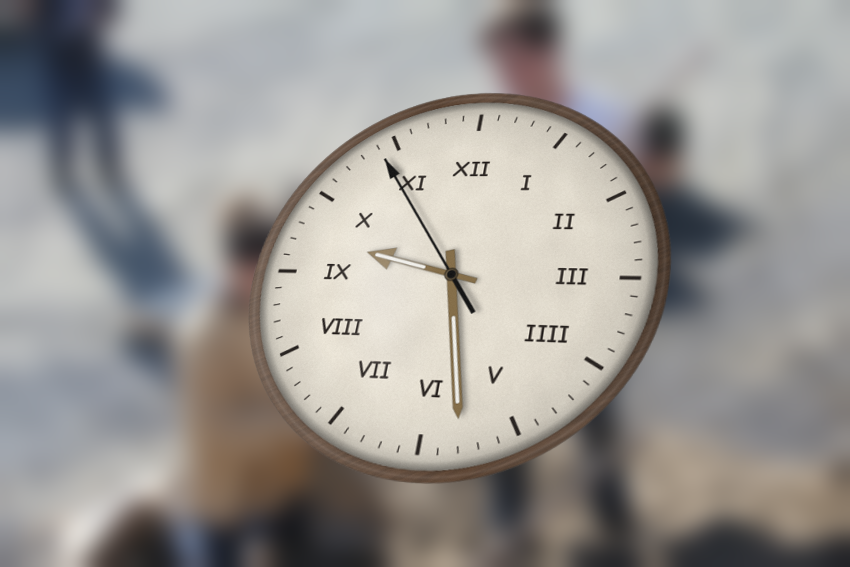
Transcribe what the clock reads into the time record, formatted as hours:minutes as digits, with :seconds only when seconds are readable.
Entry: 9:27:54
